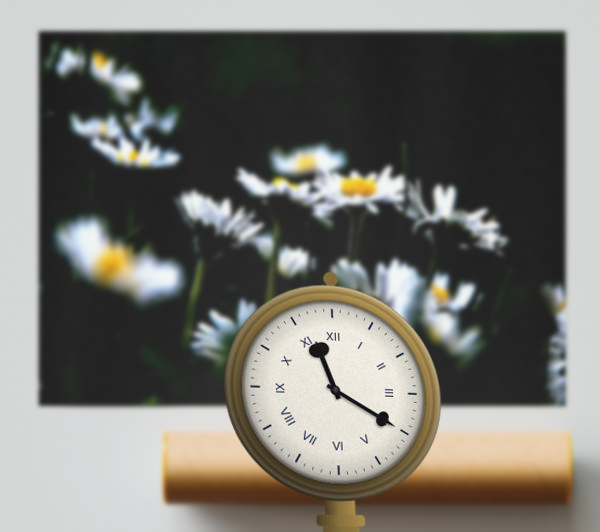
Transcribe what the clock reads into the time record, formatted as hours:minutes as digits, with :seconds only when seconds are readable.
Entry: 11:20
